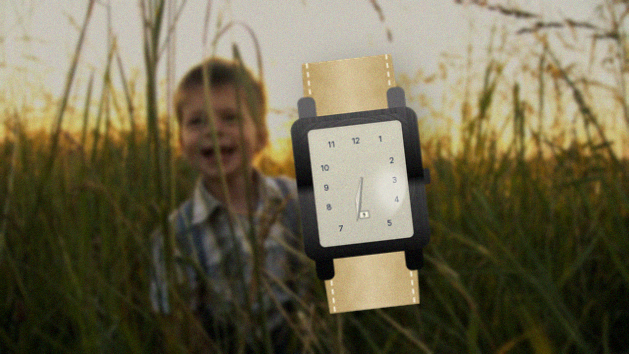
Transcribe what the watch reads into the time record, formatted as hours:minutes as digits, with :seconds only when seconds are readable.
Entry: 6:32
